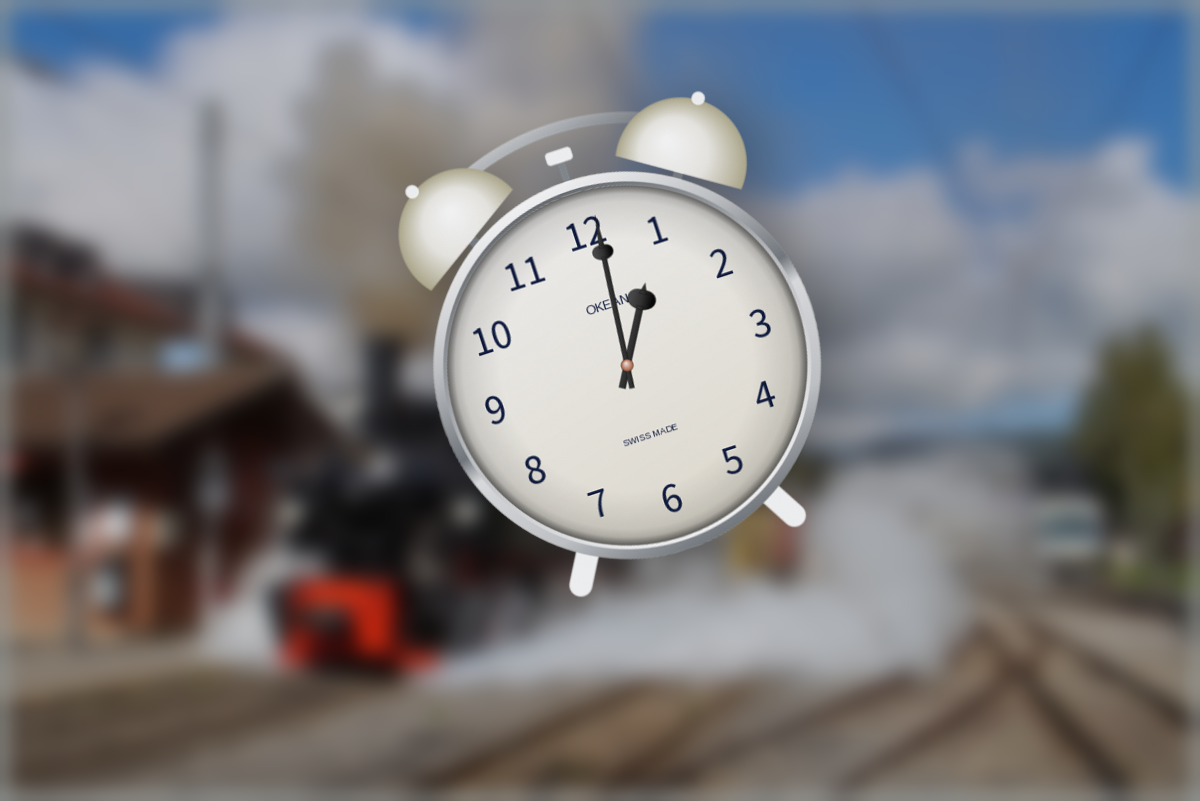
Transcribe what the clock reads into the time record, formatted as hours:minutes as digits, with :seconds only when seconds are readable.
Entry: 1:01
